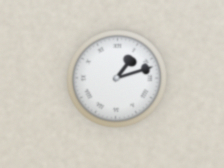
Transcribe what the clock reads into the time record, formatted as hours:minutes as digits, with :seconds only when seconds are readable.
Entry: 1:12
